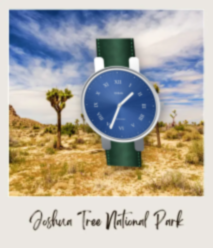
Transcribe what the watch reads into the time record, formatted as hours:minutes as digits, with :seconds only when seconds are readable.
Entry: 1:34
